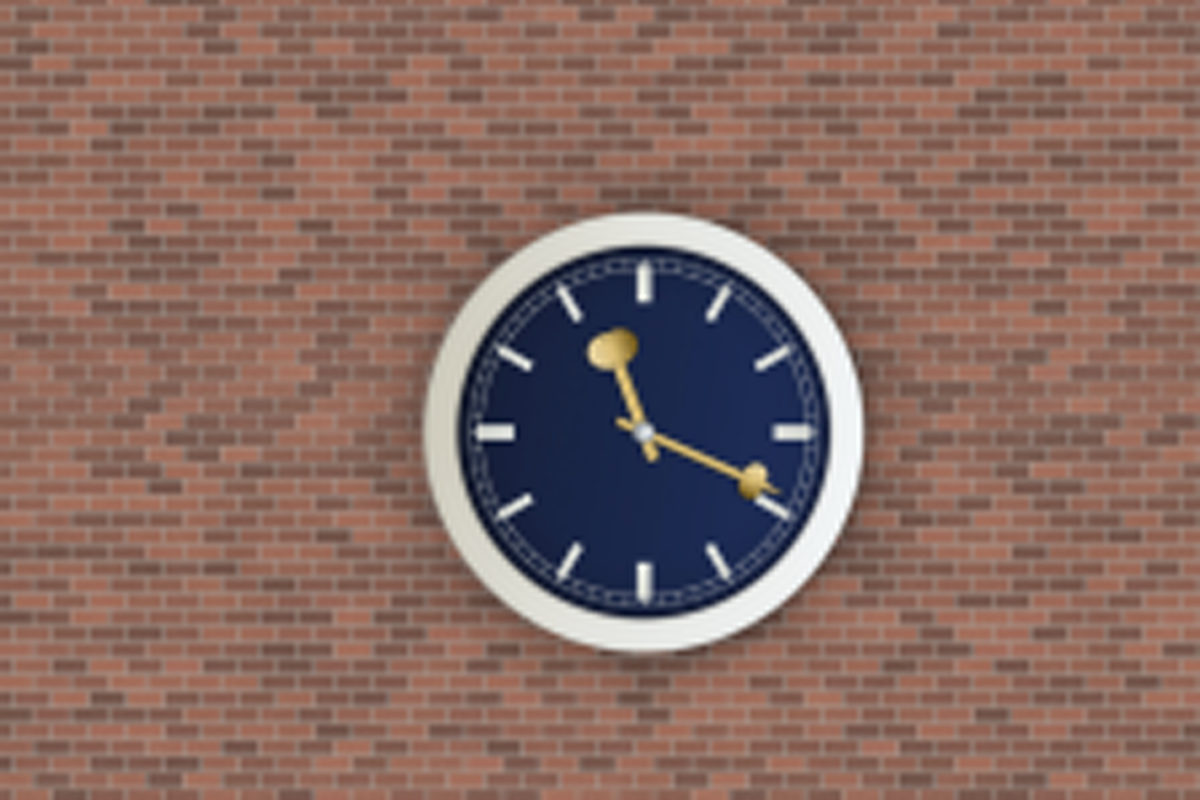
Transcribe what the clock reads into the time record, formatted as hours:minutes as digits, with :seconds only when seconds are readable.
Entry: 11:19
